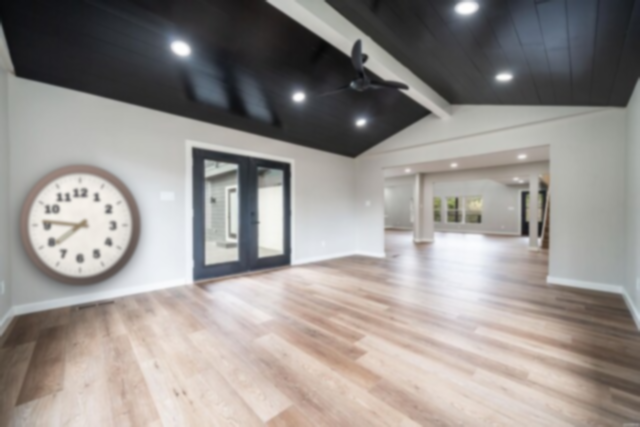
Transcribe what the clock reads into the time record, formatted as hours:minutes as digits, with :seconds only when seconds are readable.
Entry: 7:46
